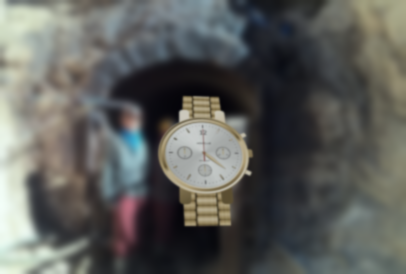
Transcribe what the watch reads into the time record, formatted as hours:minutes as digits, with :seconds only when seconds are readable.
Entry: 4:22
